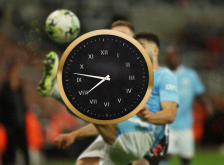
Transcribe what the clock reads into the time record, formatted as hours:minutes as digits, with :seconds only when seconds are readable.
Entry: 7:47
